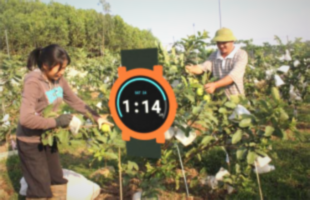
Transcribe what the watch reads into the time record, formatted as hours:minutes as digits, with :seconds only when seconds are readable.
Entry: 1:14
